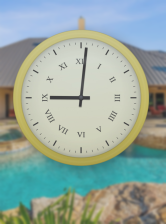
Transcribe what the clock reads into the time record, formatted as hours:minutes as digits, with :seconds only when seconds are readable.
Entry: 9:01
